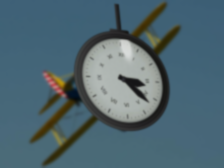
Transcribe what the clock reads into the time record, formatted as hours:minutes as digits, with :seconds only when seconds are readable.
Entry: 3:22
